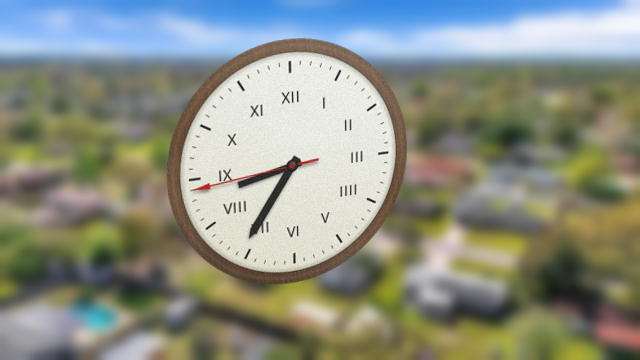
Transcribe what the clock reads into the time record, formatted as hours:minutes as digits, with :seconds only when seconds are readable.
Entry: 8:35:44
